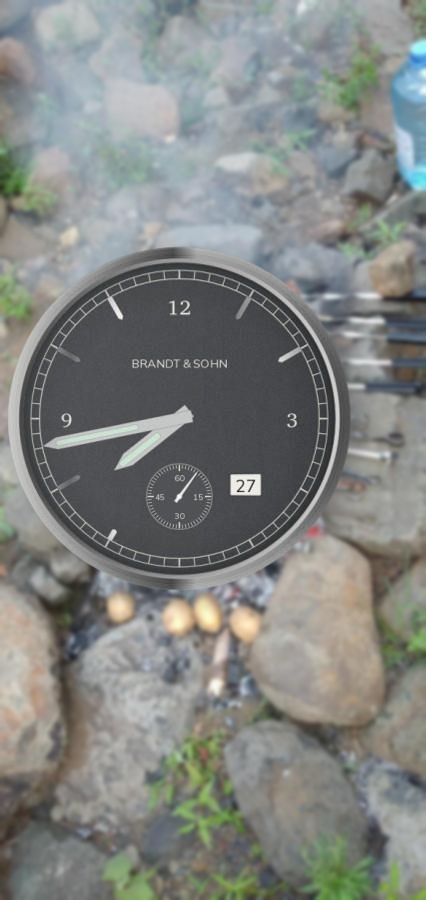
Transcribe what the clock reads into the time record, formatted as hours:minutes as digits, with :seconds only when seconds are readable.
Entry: 7:43:06
